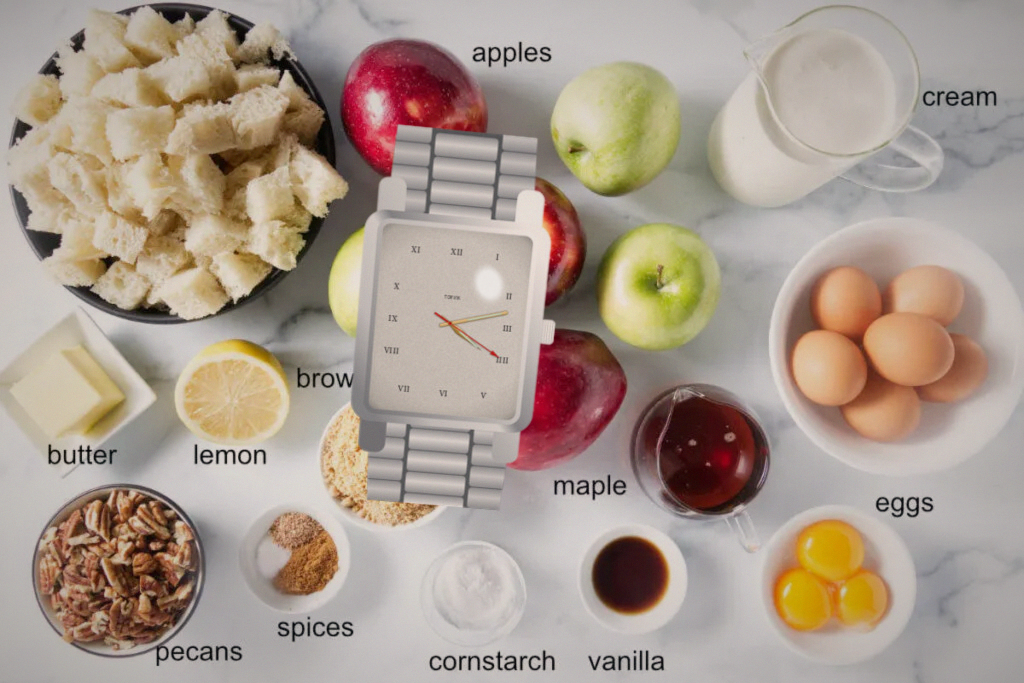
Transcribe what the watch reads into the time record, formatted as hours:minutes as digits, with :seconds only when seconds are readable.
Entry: 4:12:20
